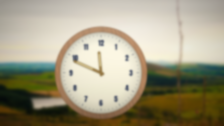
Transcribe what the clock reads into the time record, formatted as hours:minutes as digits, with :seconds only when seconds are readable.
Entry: 11:49
